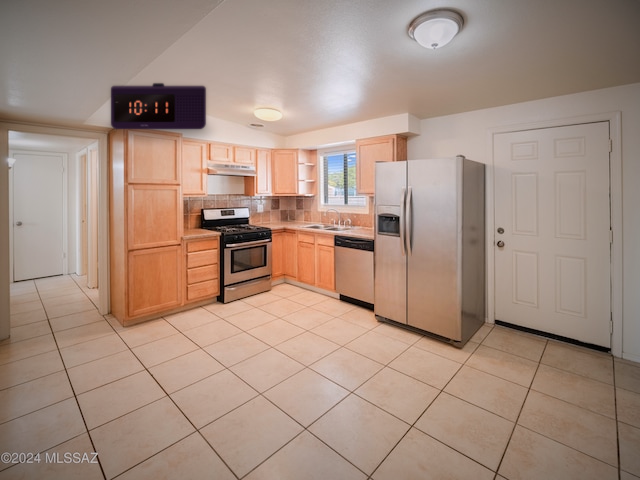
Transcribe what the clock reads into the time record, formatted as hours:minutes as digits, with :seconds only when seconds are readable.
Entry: 10:11
